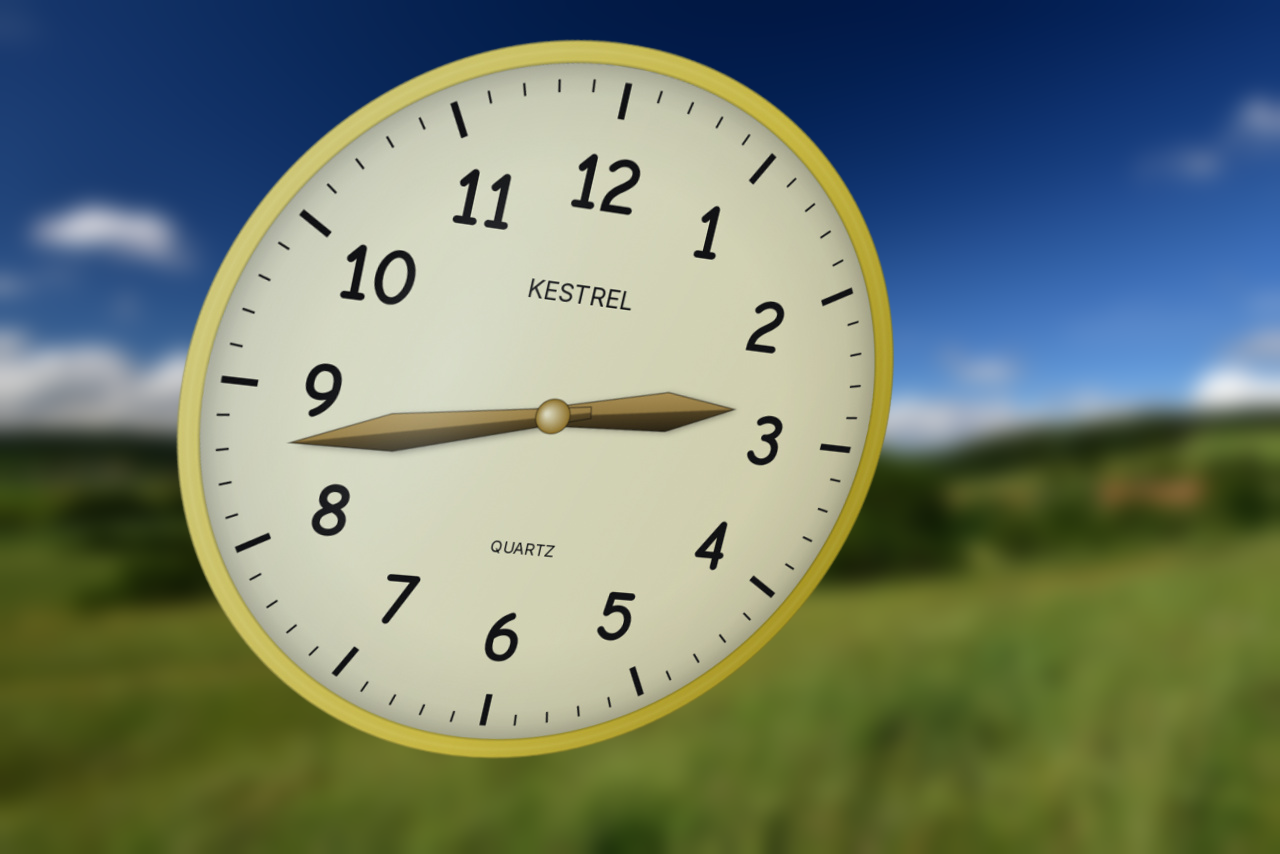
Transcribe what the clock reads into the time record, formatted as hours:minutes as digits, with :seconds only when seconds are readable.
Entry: 2:43
